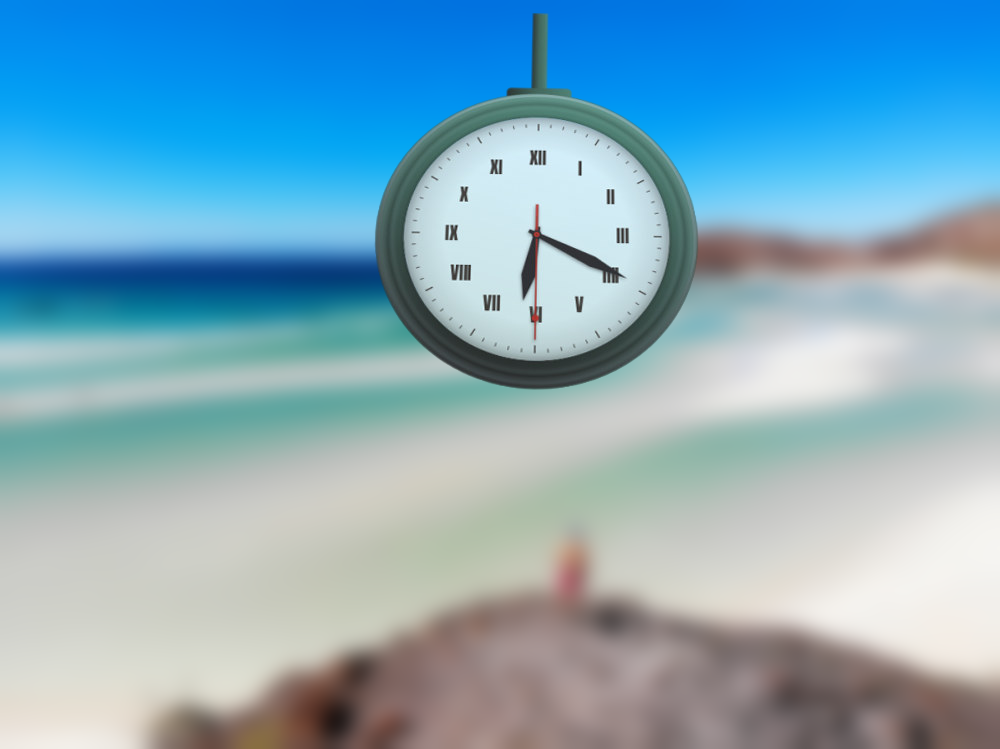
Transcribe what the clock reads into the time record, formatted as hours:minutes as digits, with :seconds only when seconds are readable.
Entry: 6:19:30
